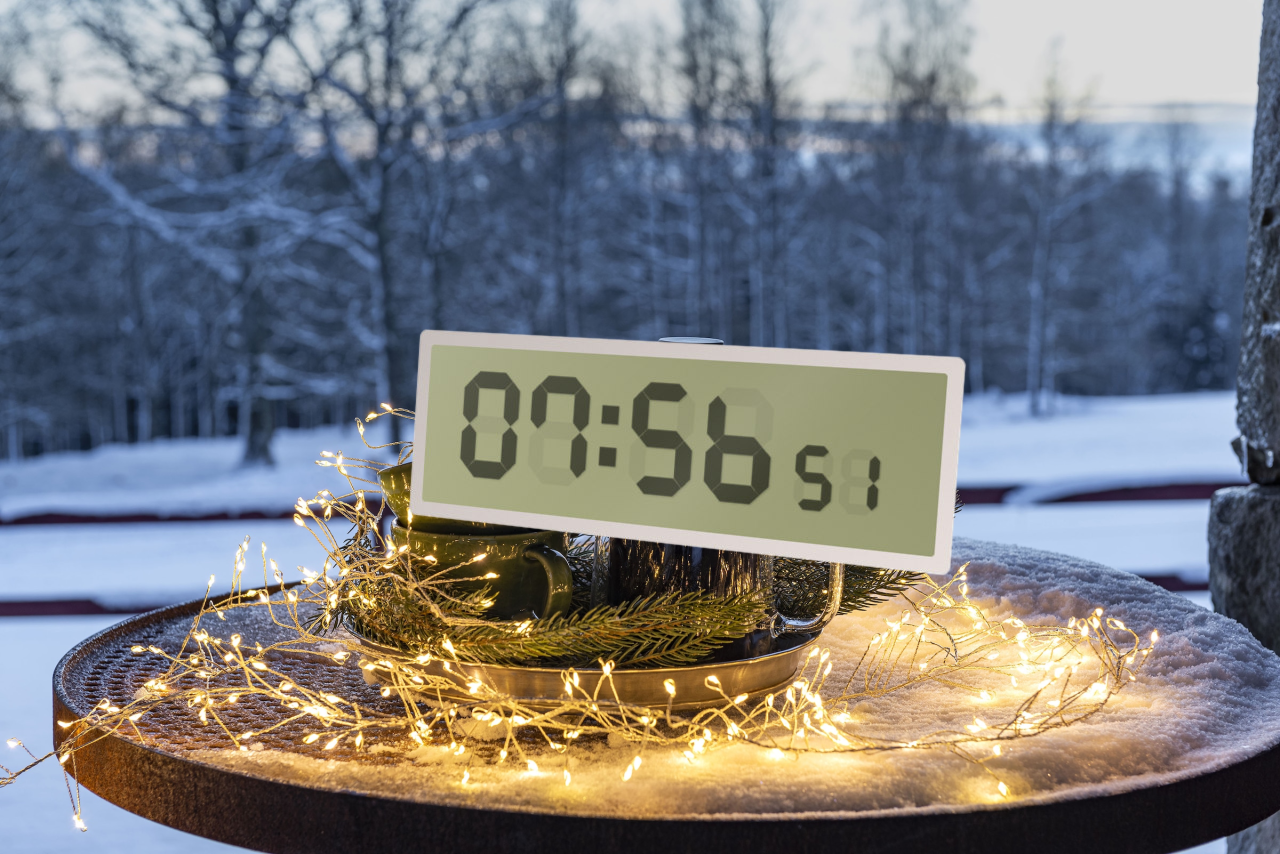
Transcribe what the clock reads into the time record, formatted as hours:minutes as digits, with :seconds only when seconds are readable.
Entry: 7:56:51
